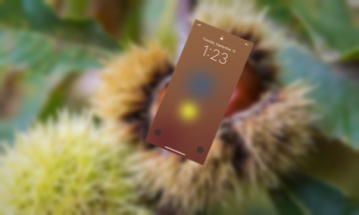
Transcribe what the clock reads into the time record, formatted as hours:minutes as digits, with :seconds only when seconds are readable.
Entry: 1:23
